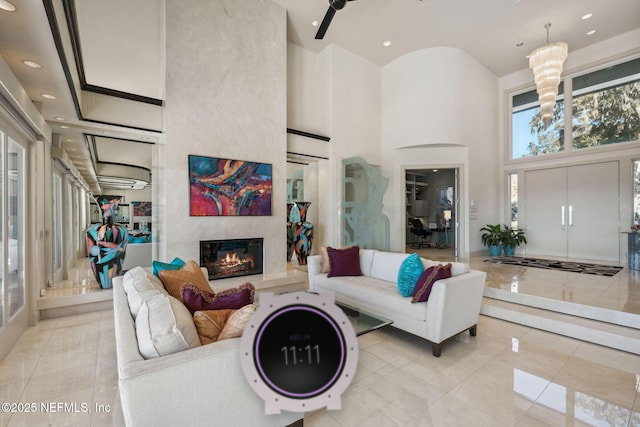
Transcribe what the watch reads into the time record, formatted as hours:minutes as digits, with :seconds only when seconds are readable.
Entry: 11:11
